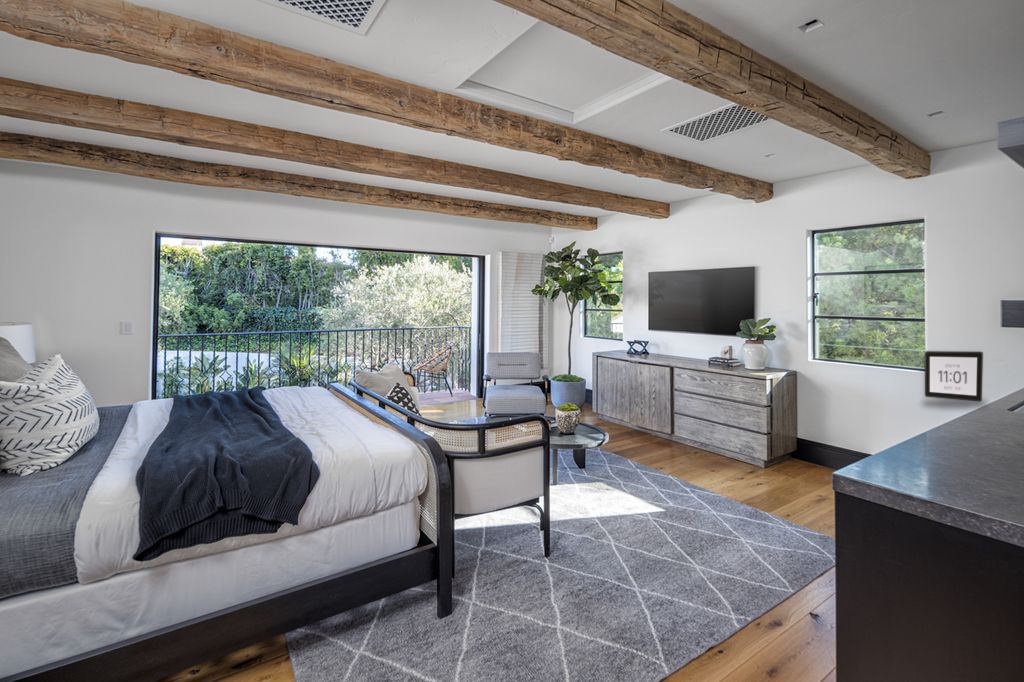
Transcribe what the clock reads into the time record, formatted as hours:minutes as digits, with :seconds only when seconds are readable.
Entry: 11:01
